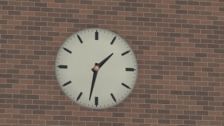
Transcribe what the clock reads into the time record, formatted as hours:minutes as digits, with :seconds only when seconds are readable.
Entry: 1:32
